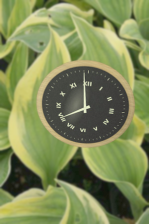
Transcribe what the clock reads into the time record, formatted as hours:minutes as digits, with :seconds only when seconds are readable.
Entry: 7:59
